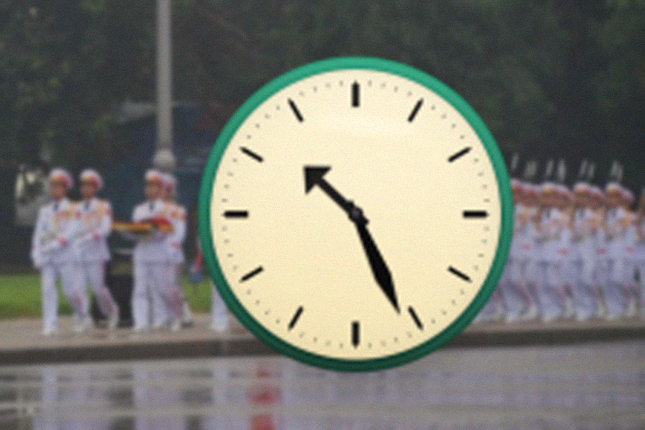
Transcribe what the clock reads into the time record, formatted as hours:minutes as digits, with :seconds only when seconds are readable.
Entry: 10:26
